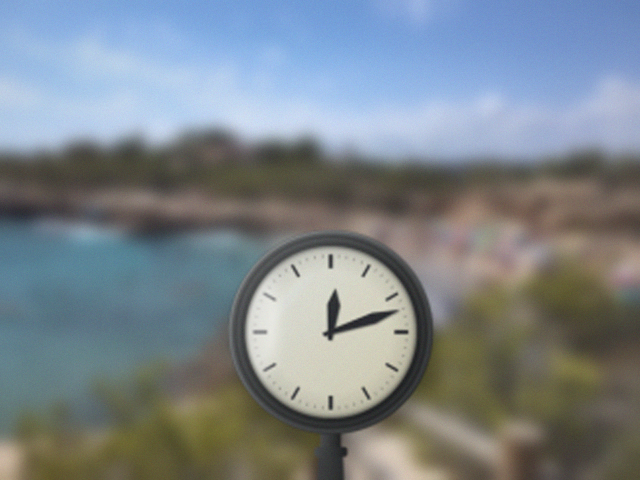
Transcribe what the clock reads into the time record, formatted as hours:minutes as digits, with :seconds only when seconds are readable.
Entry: 12:12
